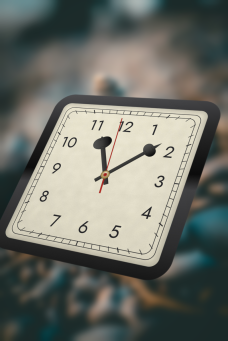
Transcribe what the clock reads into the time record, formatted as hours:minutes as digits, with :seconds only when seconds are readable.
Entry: 11:07:59
